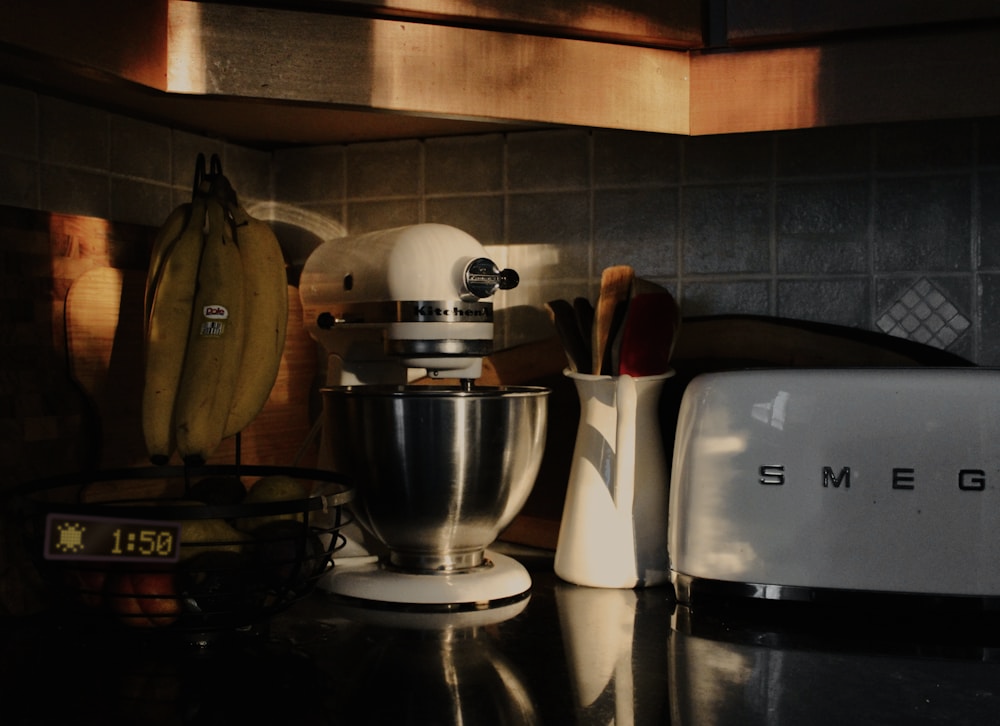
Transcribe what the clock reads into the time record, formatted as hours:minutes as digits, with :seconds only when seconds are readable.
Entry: 1:50
